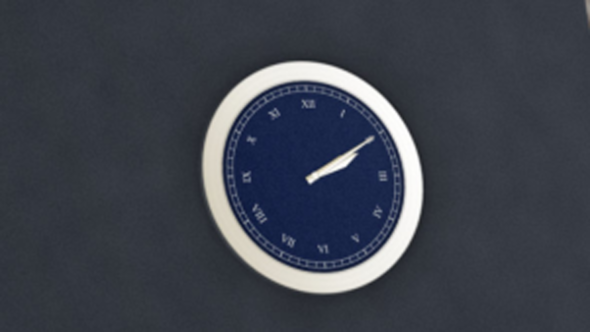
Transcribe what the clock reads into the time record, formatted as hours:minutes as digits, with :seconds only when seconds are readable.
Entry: 2:10
